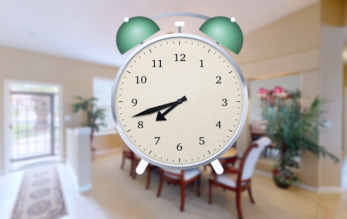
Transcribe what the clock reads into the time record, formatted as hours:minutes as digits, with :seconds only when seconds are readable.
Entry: 7:42
